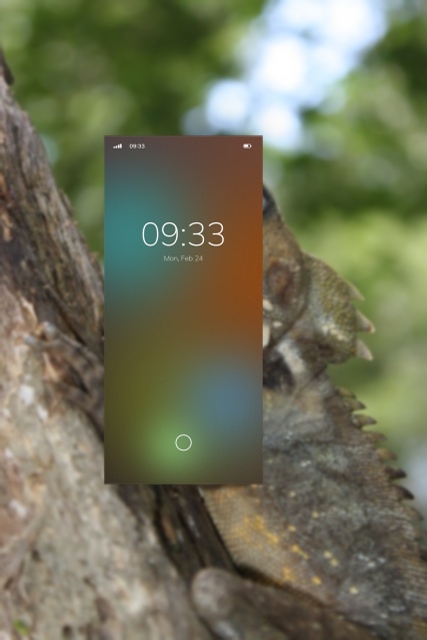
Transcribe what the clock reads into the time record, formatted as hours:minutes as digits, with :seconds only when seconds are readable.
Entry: 9:33
